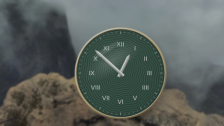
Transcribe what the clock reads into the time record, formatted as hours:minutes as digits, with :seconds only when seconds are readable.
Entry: 12:52
